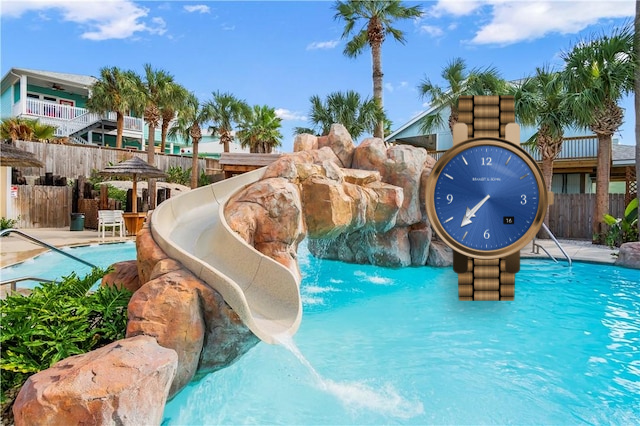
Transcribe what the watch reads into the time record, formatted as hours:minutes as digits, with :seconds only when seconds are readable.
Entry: 7:37
